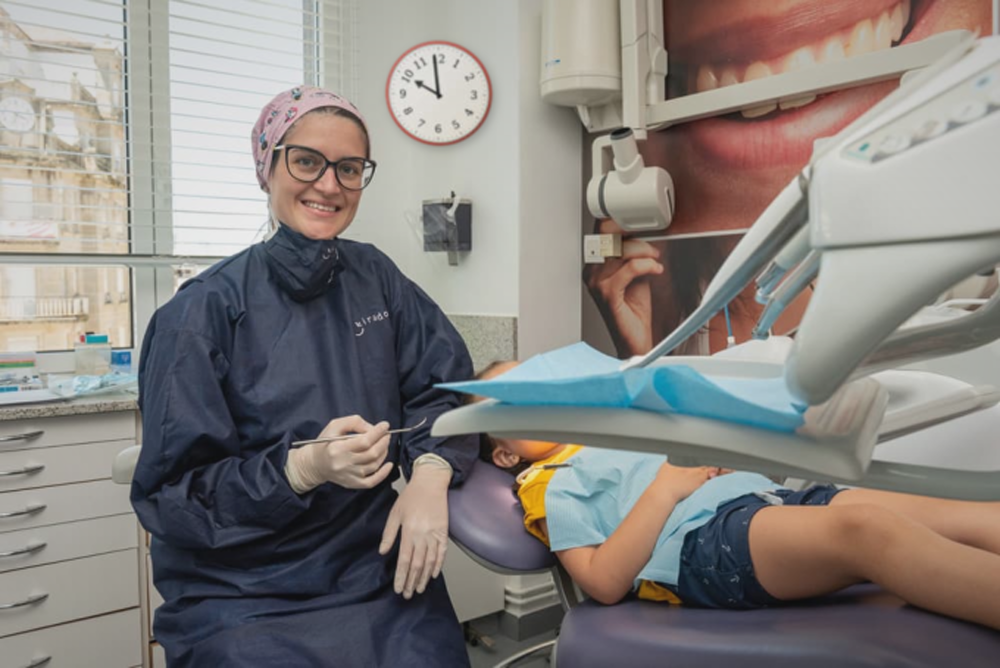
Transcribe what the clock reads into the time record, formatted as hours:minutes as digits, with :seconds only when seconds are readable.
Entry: 9:59
